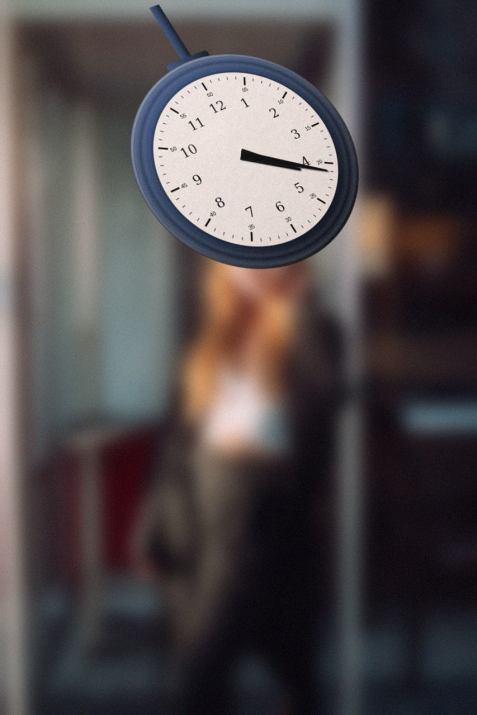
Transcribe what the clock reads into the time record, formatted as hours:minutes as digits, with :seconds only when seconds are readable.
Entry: 4:21
